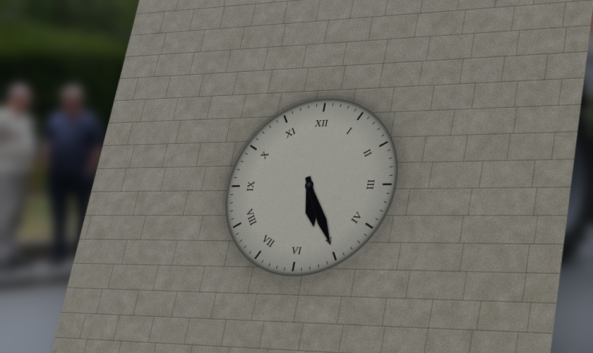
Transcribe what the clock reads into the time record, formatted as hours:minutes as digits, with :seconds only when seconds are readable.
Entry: 5:25
